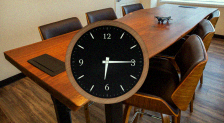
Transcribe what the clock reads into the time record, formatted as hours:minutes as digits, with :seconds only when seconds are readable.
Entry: 6:15
